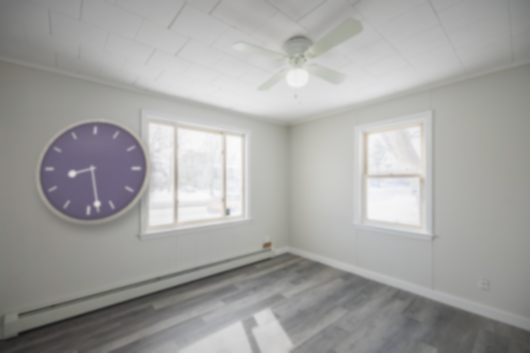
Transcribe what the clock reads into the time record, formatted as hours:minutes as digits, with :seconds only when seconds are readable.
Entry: 8:28
